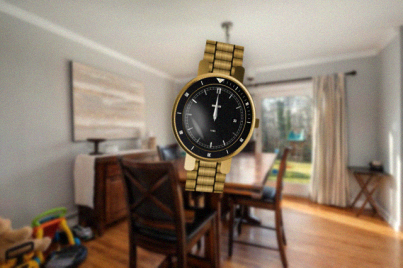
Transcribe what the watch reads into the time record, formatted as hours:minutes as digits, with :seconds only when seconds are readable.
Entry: 12:00
